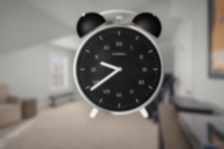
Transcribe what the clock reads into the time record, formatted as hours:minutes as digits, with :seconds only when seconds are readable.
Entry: 9:39
